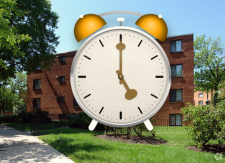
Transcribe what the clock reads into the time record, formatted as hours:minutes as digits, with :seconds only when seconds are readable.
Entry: 5:00
